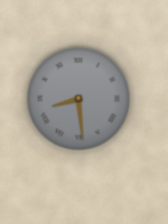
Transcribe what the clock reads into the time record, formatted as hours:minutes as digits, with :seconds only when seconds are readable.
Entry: 8:29
